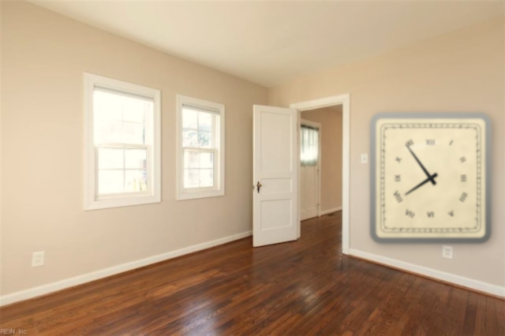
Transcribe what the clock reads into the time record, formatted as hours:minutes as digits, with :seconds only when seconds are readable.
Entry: 7:54
